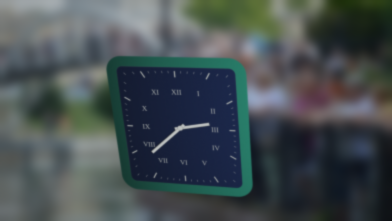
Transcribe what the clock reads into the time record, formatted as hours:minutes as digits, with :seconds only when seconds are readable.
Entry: 2:38
